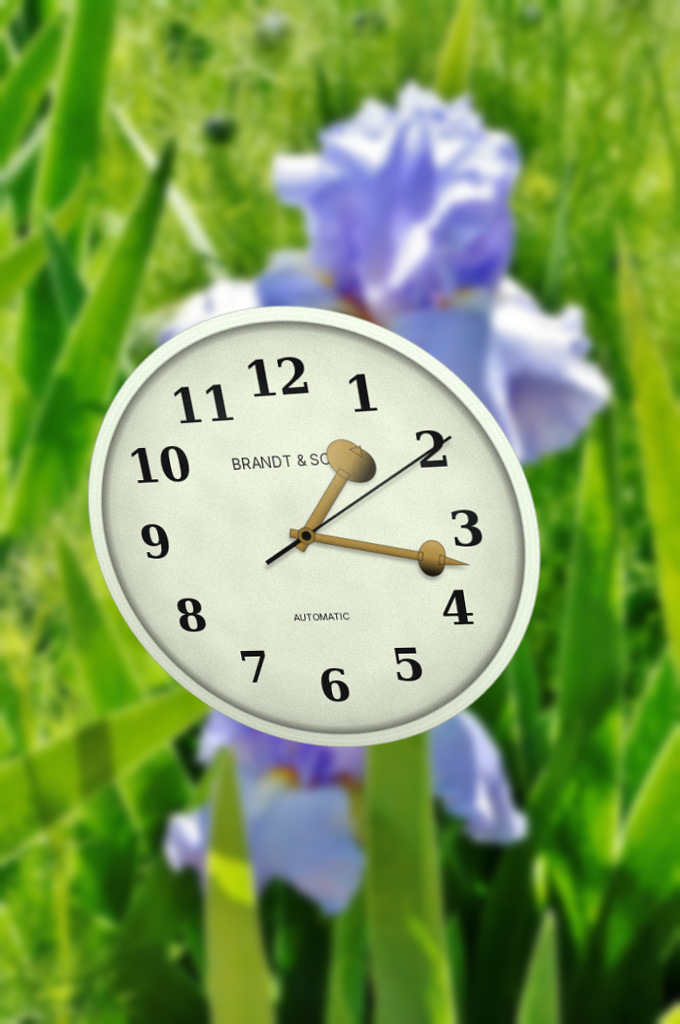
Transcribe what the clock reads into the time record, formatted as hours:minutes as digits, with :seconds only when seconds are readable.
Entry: 1:17:10
